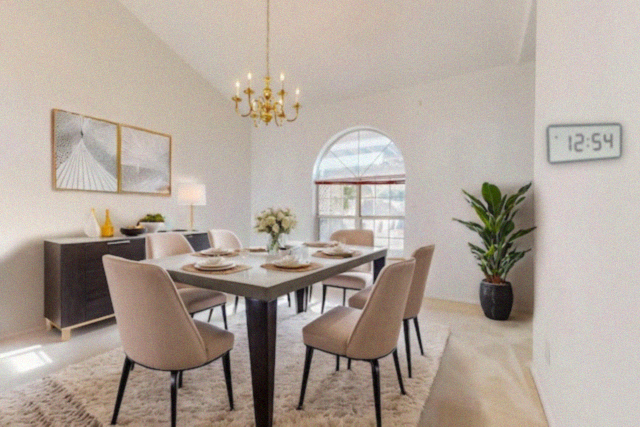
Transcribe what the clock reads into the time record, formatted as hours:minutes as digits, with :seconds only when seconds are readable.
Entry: 12:54
